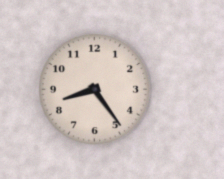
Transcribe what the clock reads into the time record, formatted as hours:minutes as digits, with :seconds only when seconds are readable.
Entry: 8:24
